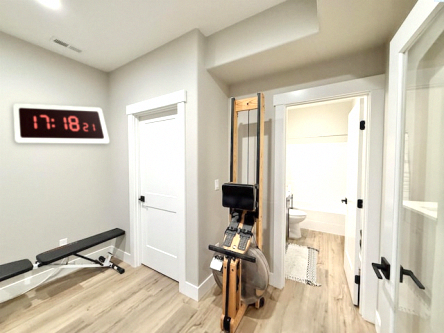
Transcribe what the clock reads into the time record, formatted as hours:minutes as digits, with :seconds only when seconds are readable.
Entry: 17:18:21
